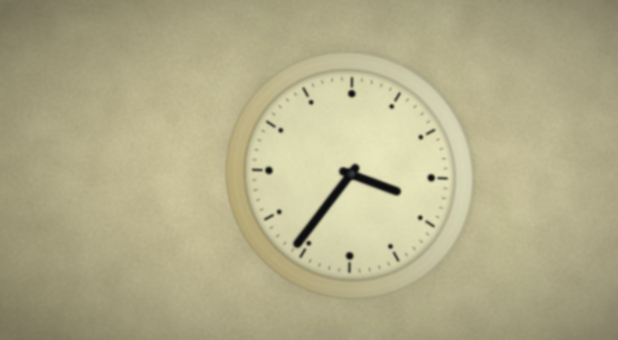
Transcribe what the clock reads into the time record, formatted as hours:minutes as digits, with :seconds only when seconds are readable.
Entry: 3:36
